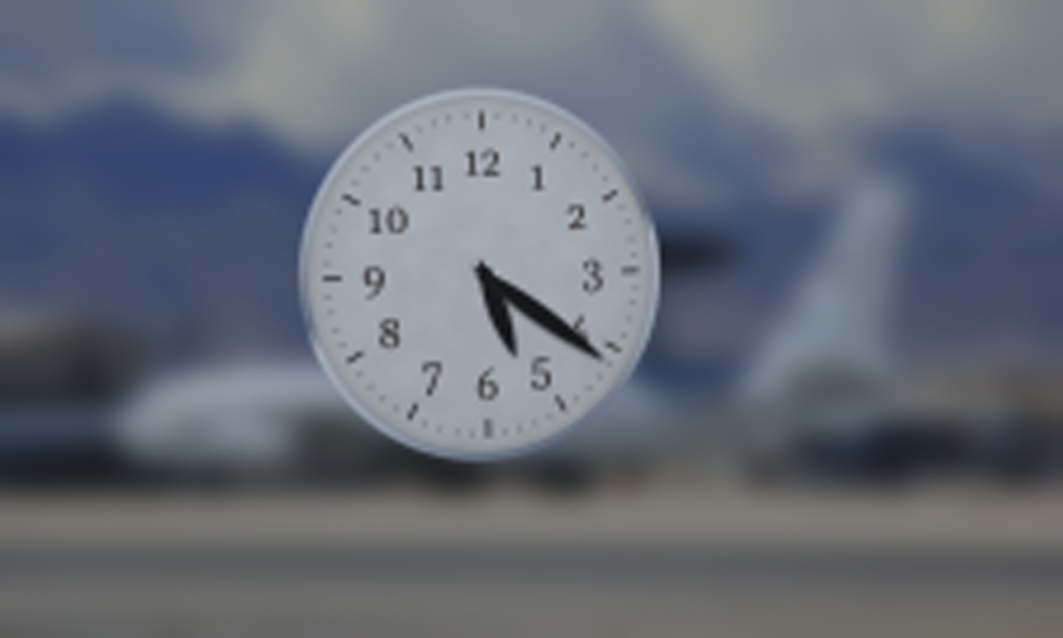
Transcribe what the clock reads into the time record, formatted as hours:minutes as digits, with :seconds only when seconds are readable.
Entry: 5:21
